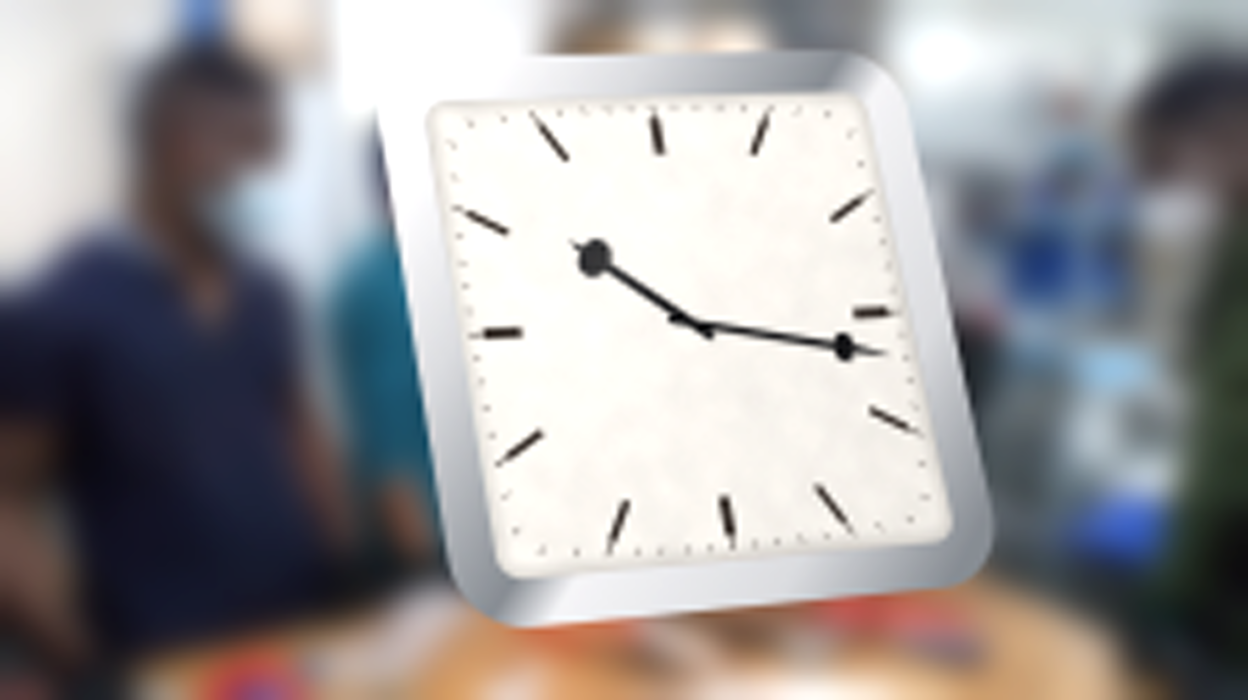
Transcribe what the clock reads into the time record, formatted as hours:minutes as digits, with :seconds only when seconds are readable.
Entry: 10:17
